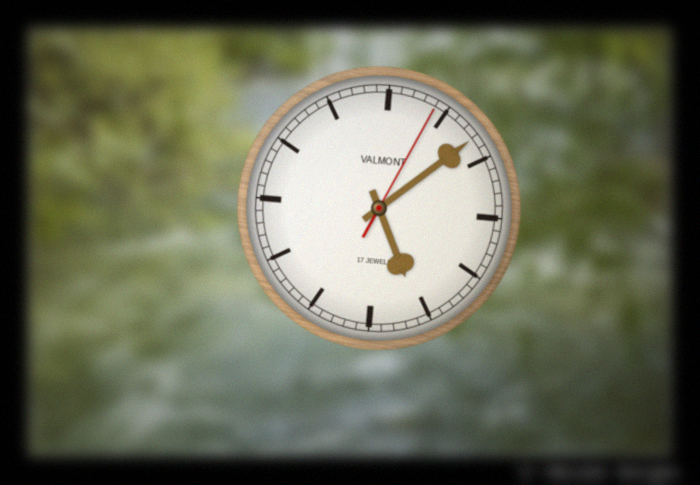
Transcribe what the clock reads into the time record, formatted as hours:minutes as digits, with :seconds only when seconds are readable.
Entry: 5:08:04
